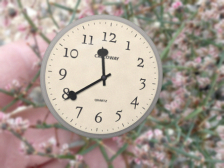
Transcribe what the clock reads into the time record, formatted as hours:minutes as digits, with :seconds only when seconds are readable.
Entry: 11:39
